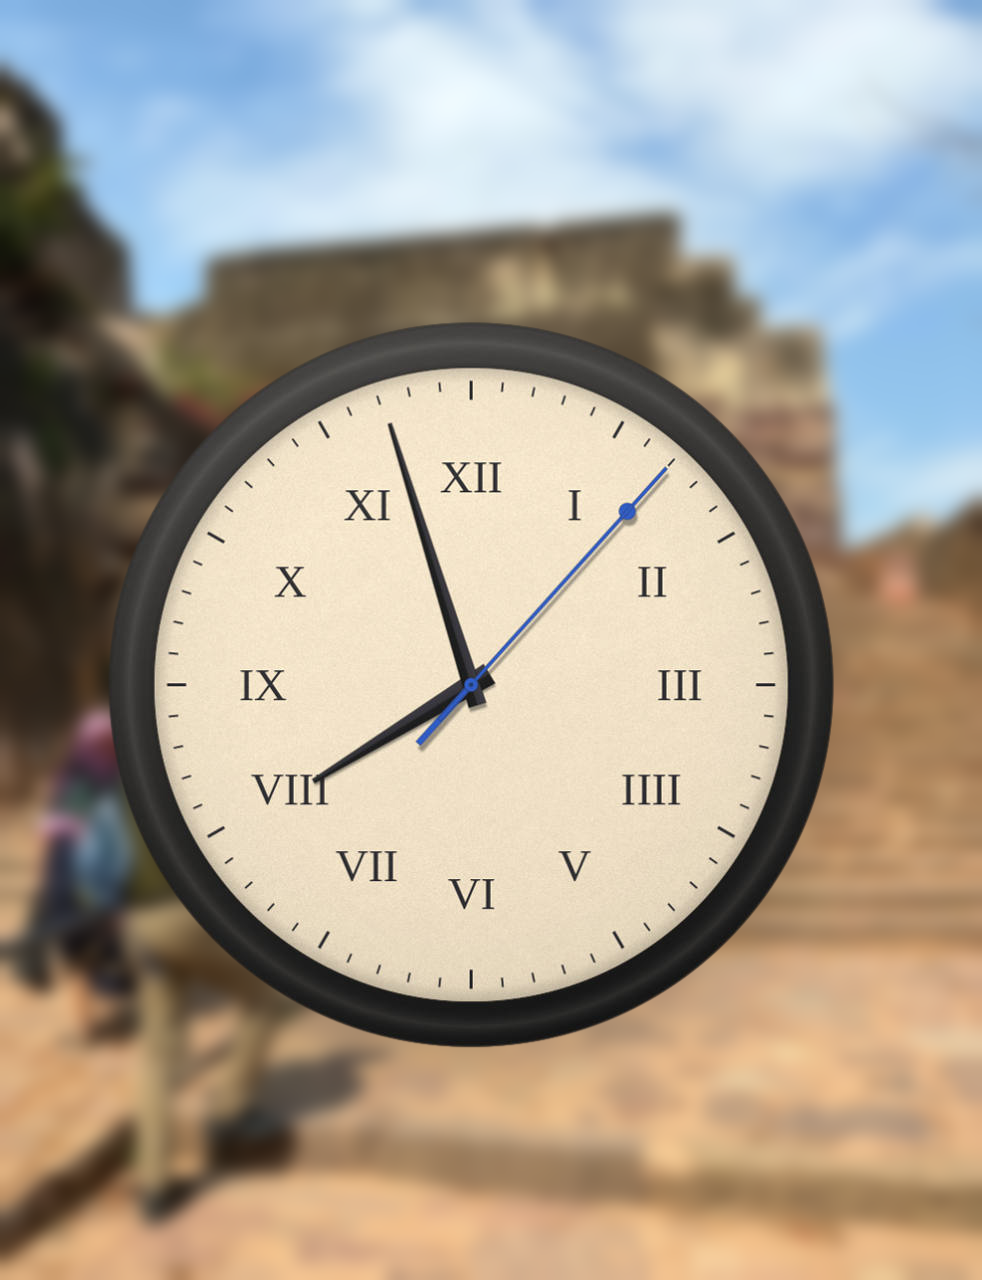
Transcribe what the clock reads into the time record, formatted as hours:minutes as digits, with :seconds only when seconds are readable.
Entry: 7:57:07
